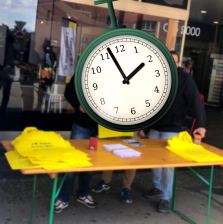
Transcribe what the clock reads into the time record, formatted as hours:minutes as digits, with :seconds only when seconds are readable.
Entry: 1:57
